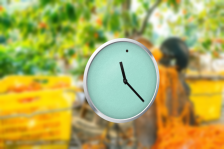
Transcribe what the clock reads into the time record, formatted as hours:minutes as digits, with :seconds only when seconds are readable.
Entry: 11:22
